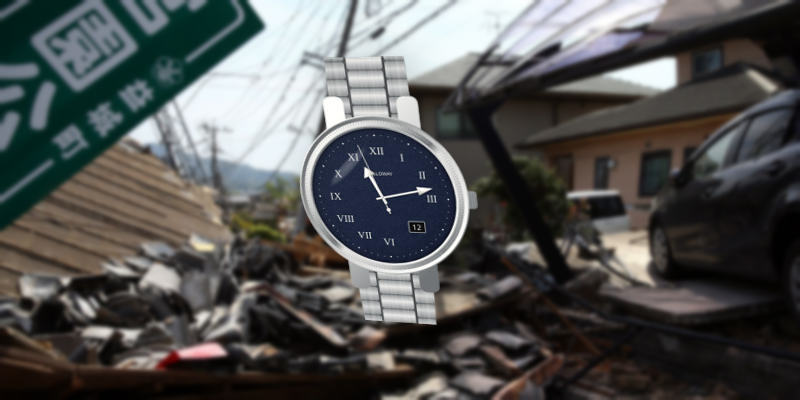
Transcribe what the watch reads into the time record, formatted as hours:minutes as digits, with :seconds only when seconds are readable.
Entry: 11:12:57
